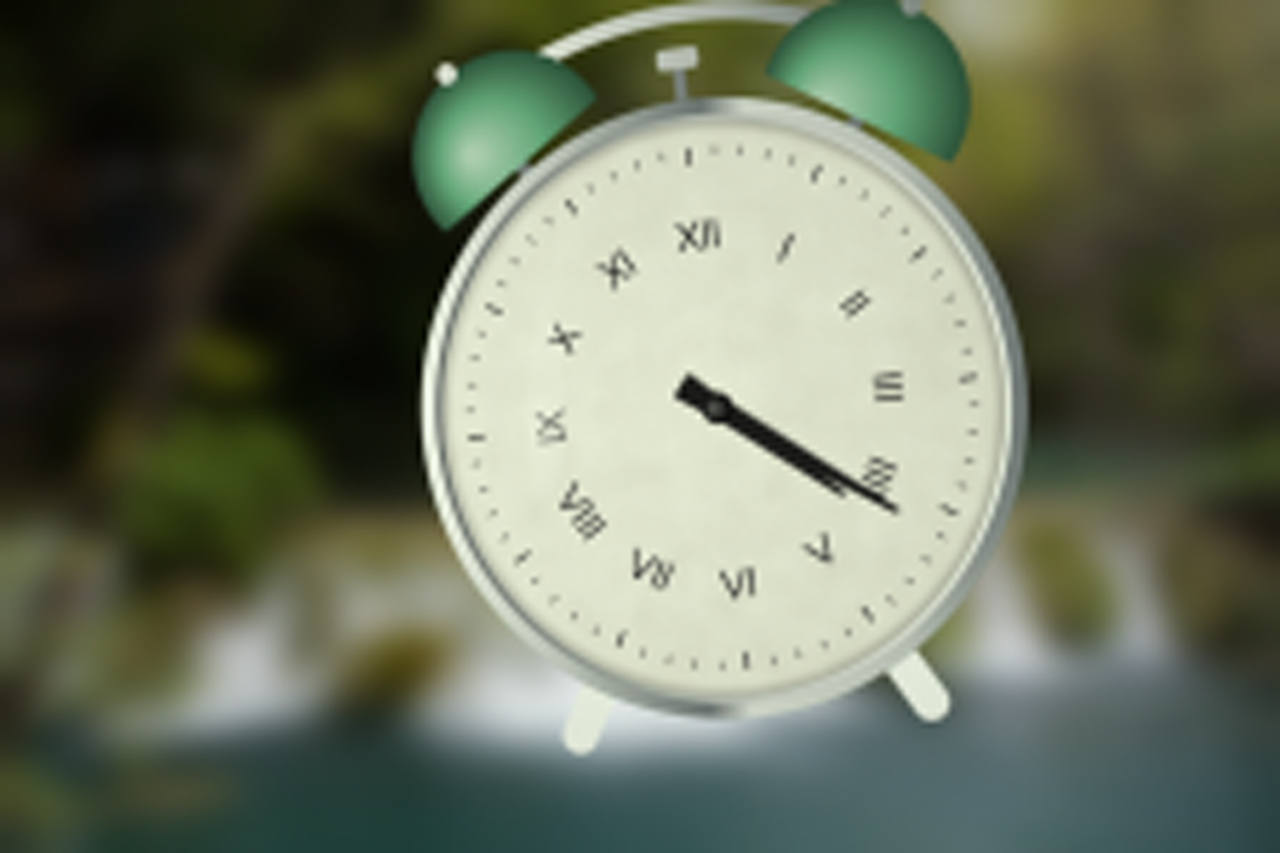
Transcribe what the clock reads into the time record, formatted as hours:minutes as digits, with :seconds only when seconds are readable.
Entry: 4:21
